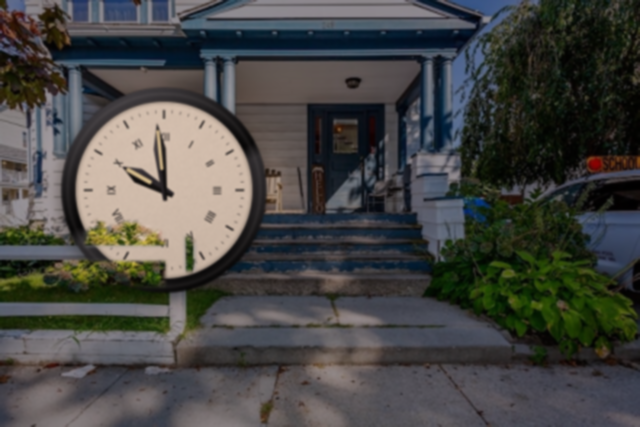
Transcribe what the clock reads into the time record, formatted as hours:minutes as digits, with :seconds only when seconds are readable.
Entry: 9:59
